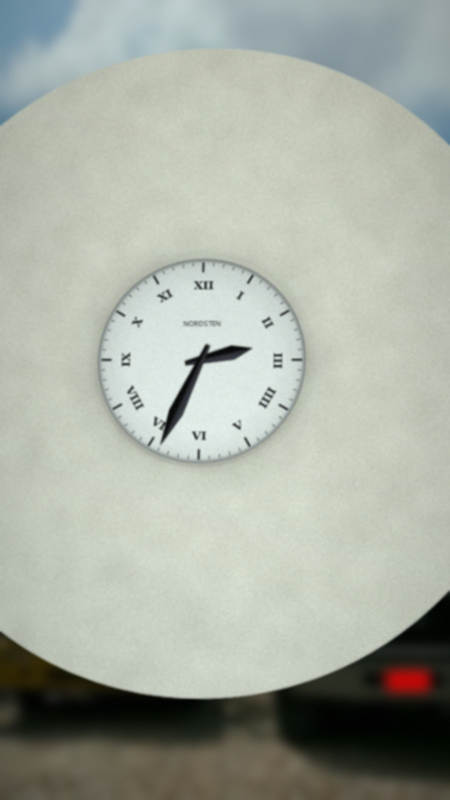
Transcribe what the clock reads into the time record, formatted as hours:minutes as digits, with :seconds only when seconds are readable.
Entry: 2:34
